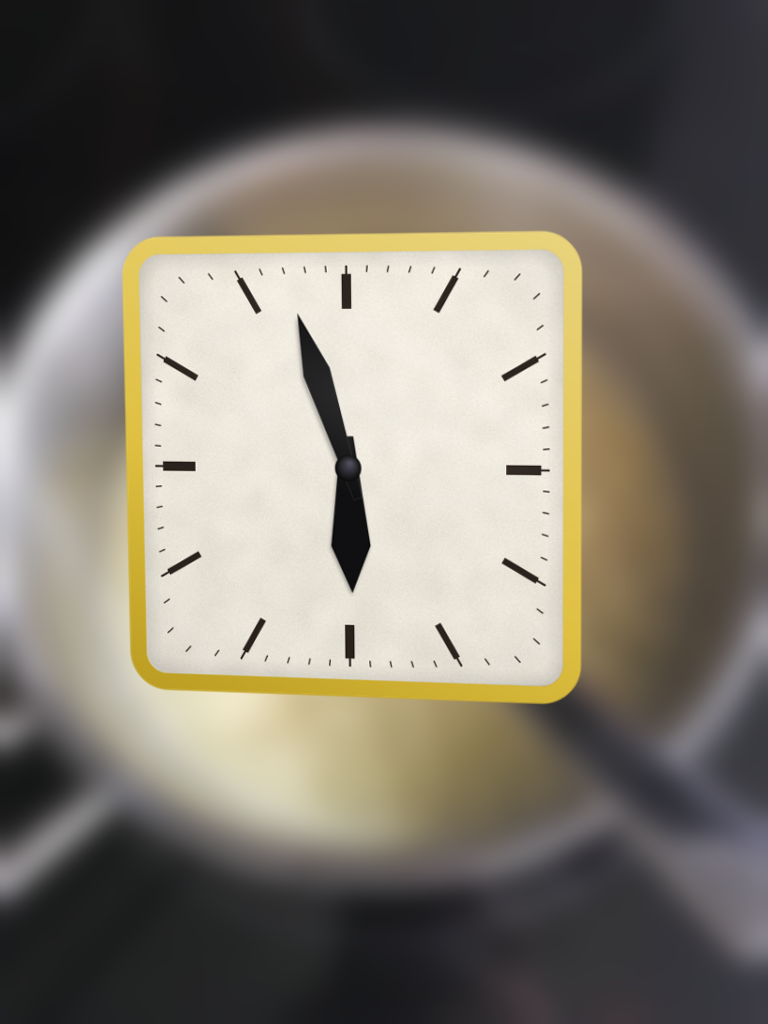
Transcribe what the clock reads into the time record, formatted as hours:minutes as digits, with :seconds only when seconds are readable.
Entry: 5:57
